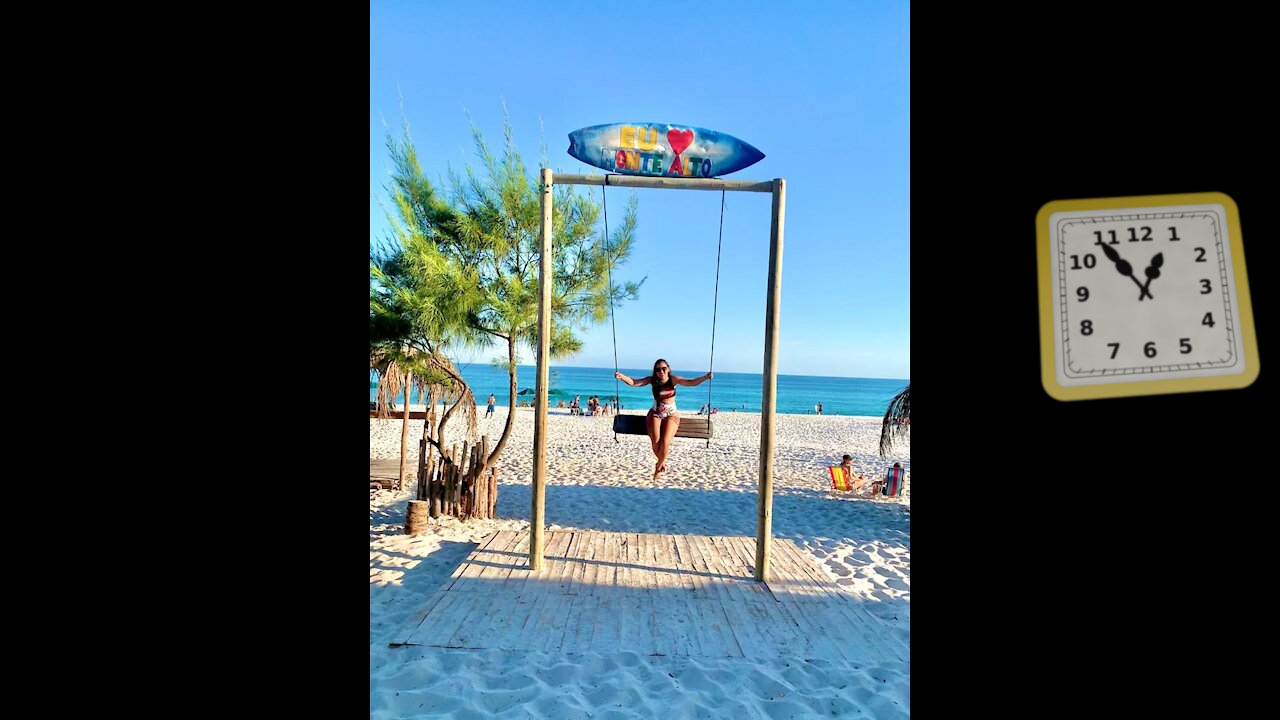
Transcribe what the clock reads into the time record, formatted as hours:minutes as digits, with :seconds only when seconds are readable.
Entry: 12:54
